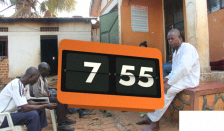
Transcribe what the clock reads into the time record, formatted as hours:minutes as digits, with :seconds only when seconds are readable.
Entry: 7:55
